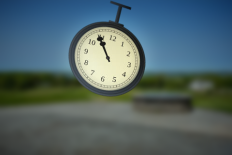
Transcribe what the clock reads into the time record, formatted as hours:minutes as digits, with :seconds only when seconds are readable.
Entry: 10:54
